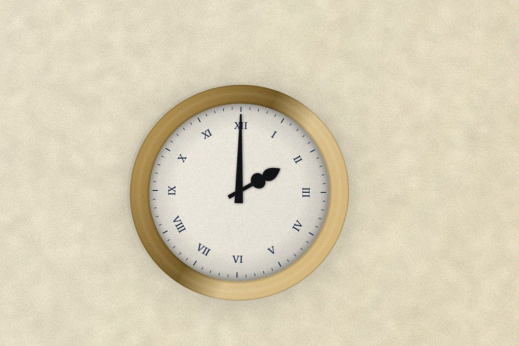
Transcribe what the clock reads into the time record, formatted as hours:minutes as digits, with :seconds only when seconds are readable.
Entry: 2:00
